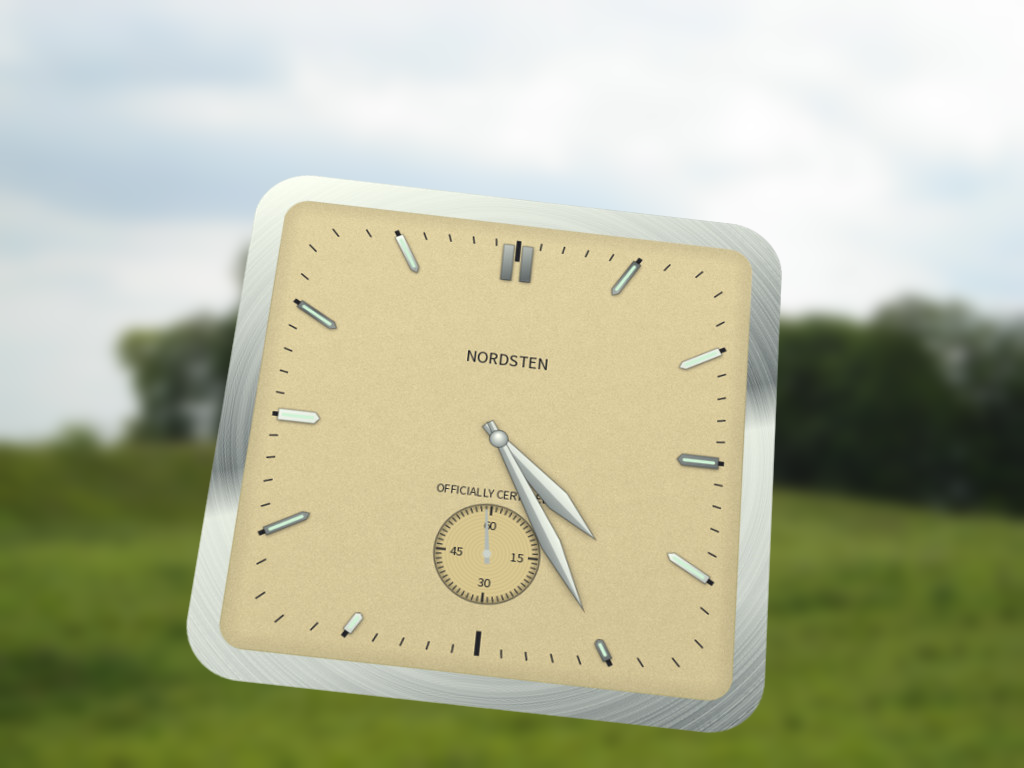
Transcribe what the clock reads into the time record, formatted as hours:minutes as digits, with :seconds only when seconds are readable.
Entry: 4:24:59
